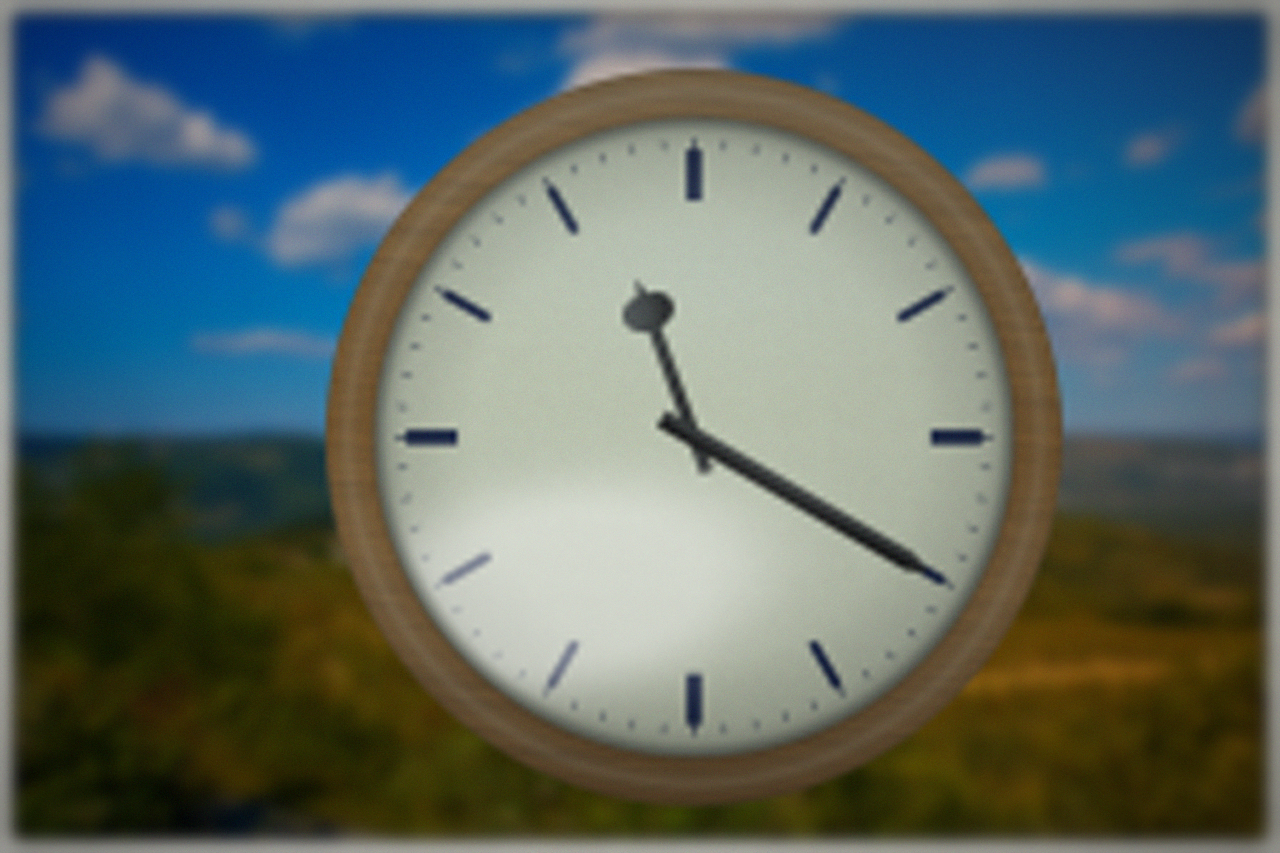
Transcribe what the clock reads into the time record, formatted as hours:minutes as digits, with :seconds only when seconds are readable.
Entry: 11:20
